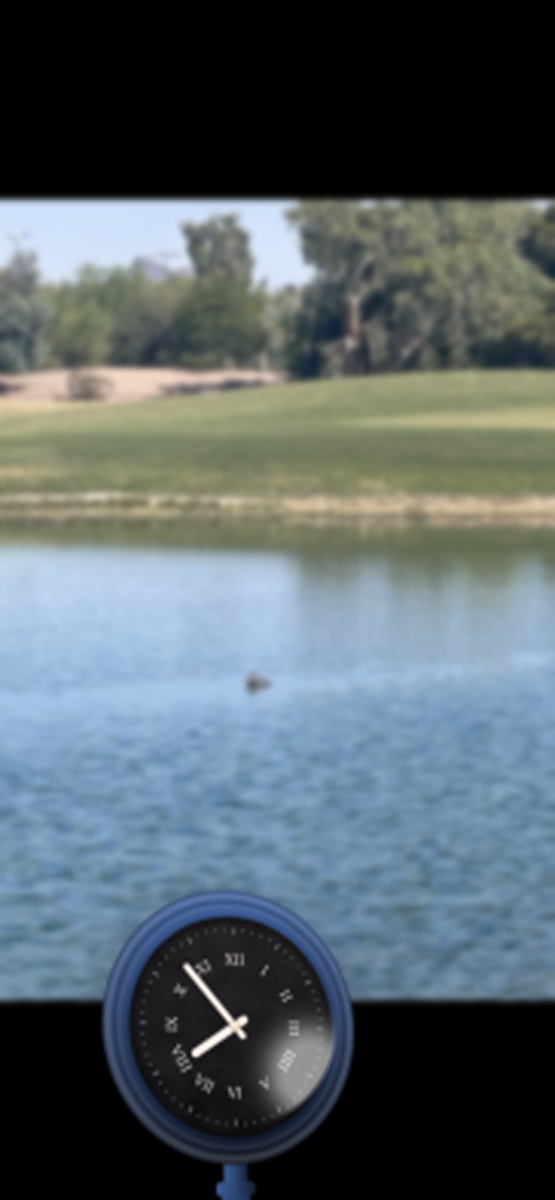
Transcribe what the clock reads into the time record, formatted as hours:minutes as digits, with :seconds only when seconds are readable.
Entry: 7:53
